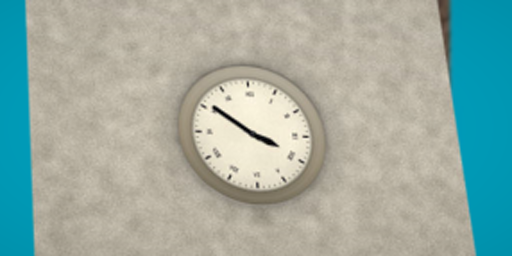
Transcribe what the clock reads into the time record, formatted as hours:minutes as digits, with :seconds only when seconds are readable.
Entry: 3:51
